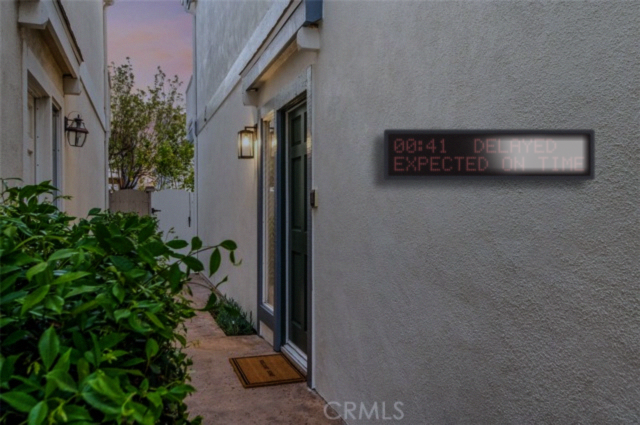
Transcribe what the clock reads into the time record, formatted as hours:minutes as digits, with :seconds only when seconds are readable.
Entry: 0:41
